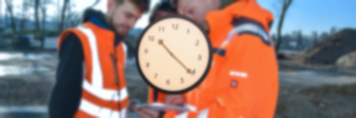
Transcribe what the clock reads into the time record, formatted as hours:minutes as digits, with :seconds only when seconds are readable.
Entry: 10:21
